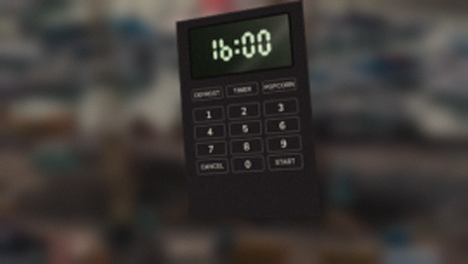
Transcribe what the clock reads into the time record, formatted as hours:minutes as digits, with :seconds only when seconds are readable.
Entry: 16:00
